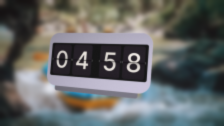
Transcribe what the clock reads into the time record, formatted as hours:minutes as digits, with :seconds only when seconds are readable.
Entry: 4:58
